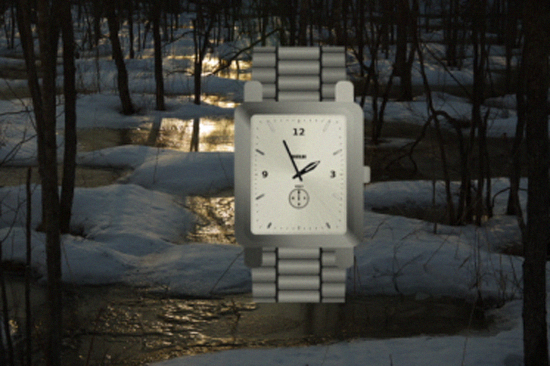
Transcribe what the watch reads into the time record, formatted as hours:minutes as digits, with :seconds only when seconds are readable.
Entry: 1:56
